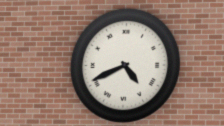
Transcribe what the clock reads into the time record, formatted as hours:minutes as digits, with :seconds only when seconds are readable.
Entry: 4:41
